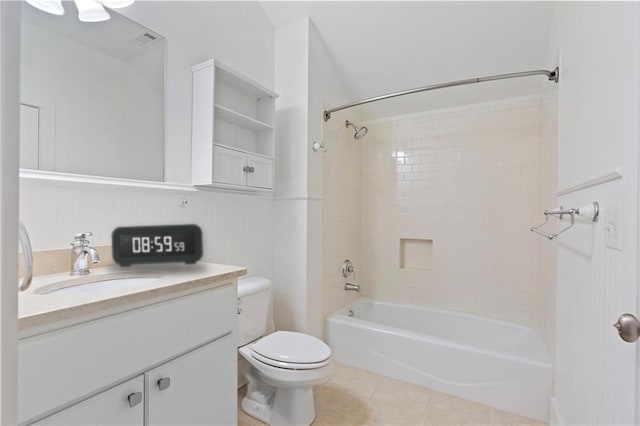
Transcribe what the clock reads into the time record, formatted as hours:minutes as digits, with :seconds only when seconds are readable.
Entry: 8:59
